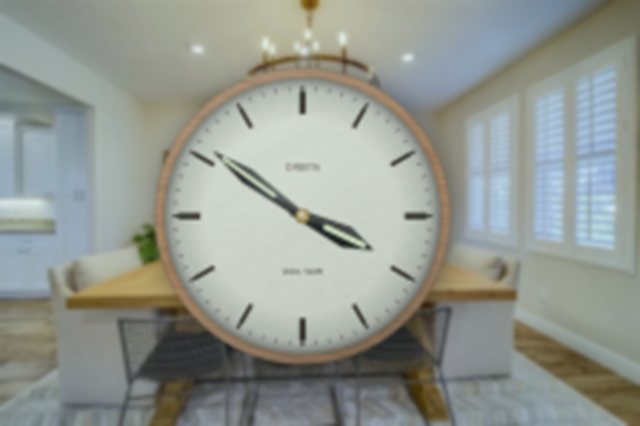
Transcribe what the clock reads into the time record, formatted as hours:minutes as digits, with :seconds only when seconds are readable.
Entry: 3:51
